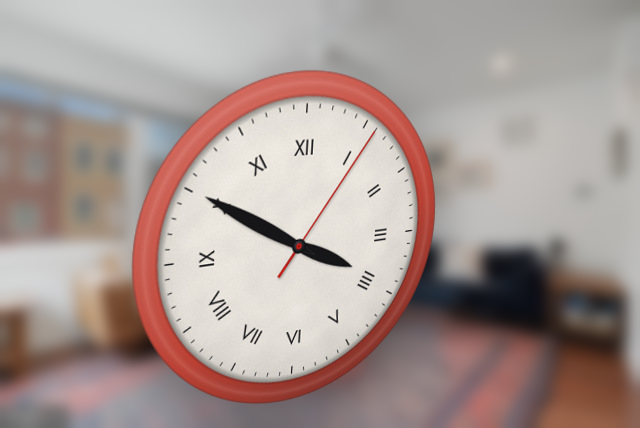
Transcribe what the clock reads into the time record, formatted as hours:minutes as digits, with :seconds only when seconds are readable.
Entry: 3:50:06
